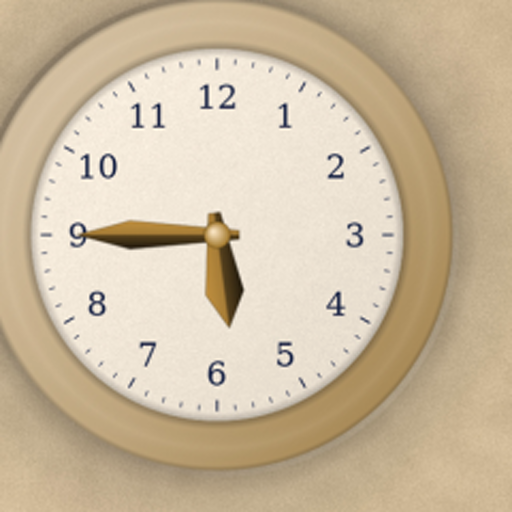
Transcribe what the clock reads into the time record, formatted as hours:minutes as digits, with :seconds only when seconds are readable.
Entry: 5:45
